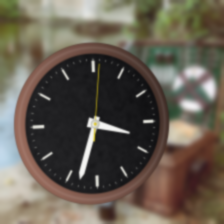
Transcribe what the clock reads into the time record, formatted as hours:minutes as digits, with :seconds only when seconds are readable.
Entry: 3:33:01
